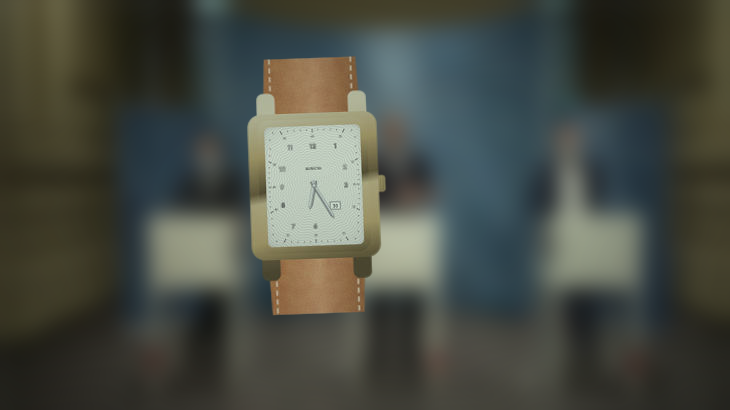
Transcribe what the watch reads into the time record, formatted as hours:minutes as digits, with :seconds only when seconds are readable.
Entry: 6:25
